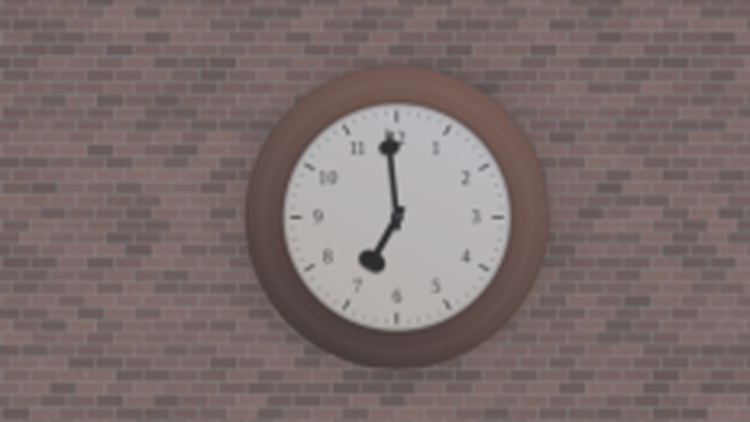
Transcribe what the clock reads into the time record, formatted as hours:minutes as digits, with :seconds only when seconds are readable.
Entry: 6:59
